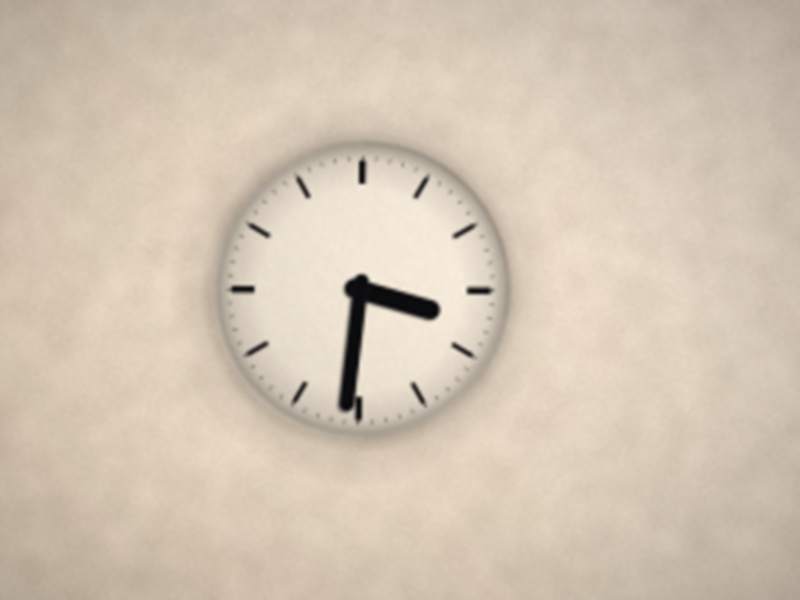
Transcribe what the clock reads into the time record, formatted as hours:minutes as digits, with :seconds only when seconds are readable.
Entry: 3:31
